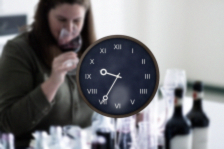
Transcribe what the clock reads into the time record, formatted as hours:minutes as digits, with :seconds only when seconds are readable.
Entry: 9:35
